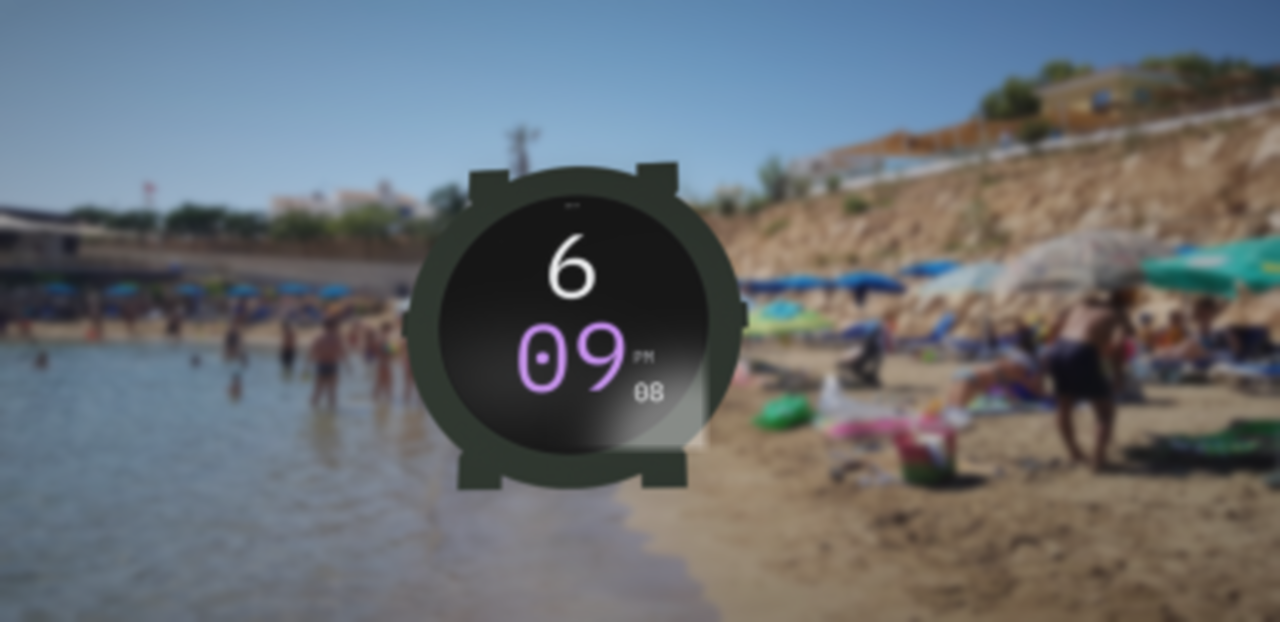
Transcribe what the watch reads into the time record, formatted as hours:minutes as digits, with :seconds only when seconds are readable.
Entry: 6:09
